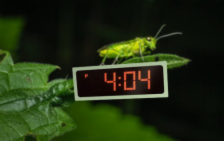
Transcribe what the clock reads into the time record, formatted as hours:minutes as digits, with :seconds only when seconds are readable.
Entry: 4:04
